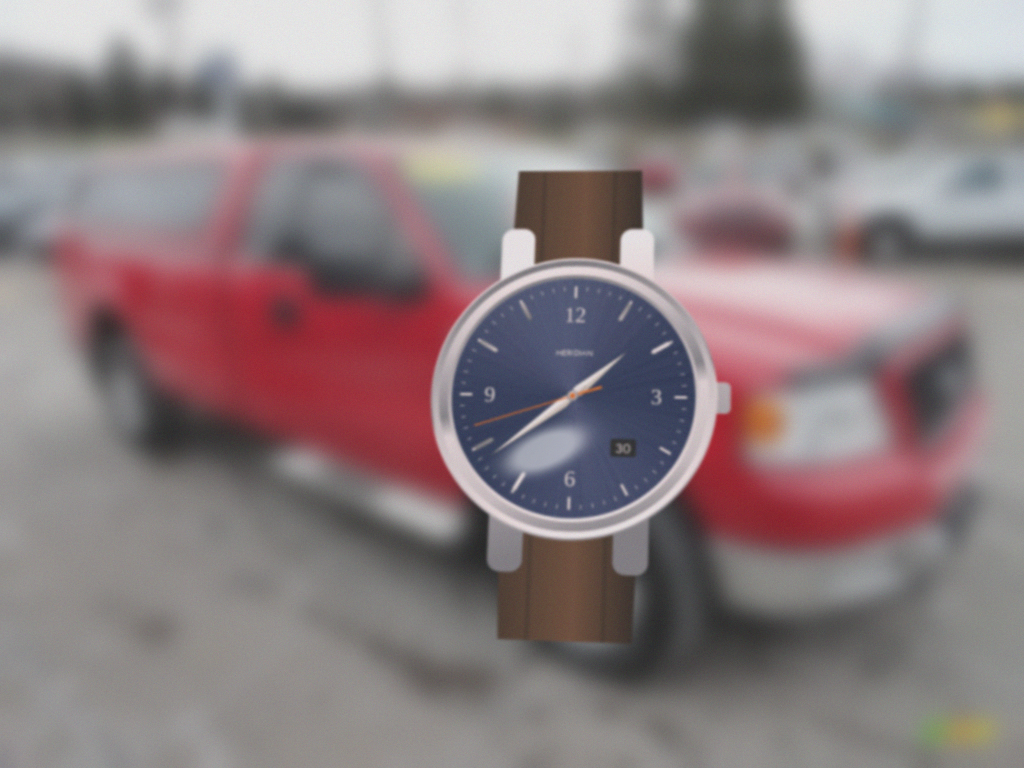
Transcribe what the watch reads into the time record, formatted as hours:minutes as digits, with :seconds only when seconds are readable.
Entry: 1:38:42
